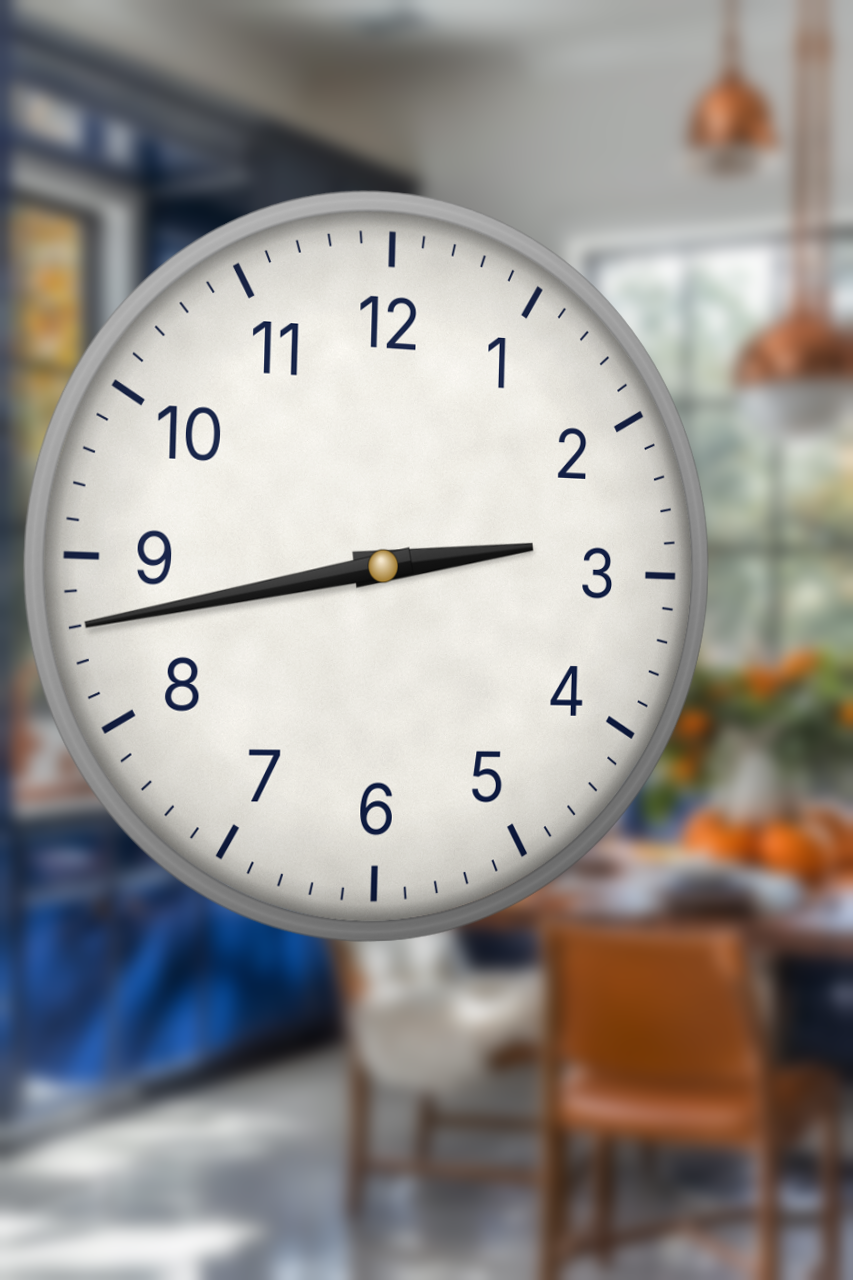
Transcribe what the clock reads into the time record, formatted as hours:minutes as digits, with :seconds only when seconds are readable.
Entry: 2:43
